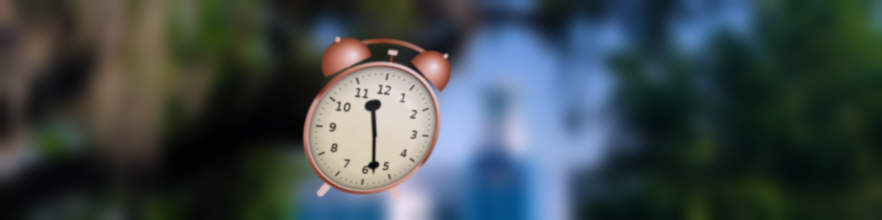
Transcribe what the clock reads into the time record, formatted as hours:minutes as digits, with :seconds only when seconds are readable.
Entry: 11:28
